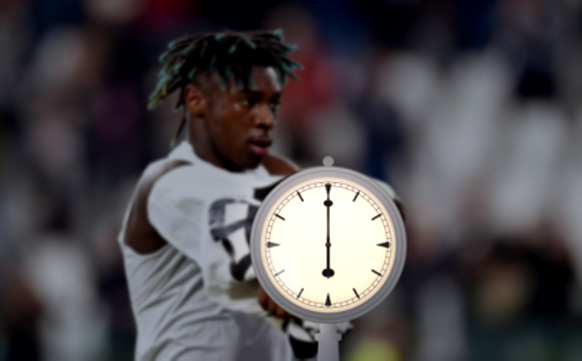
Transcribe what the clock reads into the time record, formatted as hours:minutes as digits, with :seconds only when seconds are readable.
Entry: 6:00
